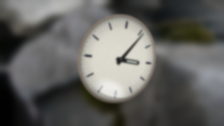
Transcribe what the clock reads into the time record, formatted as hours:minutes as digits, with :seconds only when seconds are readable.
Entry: 3:06
